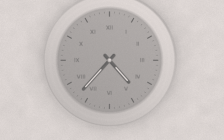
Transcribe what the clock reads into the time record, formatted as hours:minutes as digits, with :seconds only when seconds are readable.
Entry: 4:37
